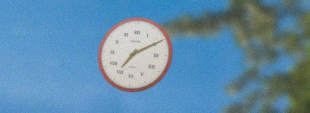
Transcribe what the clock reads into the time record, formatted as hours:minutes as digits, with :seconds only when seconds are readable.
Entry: 7:10
